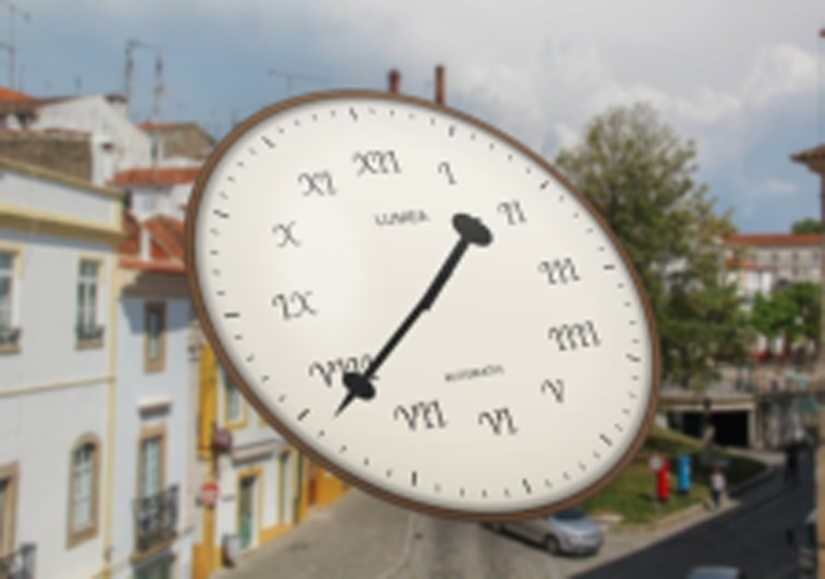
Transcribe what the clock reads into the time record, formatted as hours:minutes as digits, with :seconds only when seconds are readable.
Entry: 1:39
